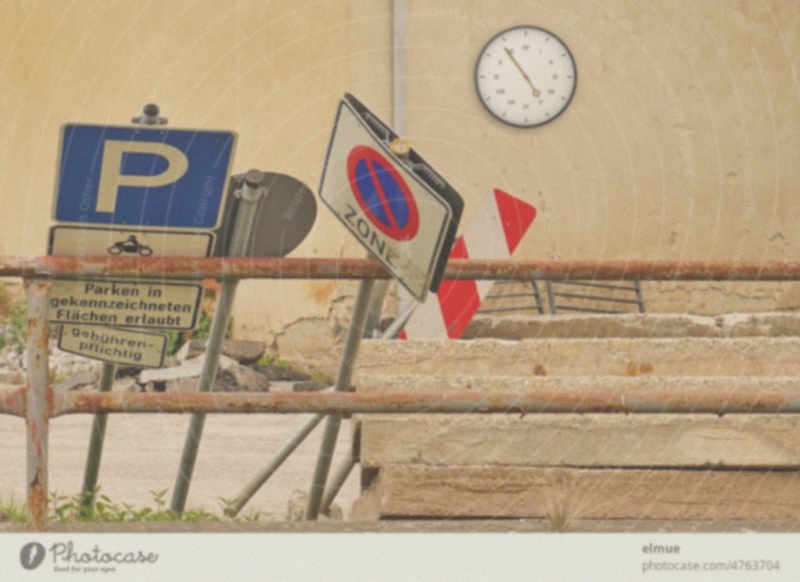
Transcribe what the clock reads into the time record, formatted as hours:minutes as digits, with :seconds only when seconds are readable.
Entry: 4:54
